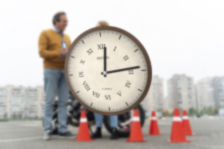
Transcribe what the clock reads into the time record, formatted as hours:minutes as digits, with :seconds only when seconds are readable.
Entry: 12:14
